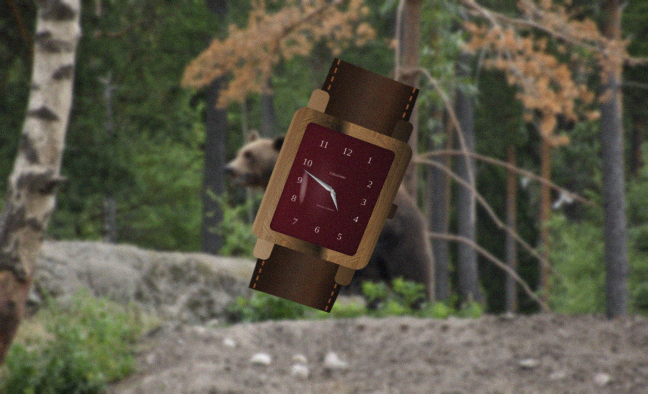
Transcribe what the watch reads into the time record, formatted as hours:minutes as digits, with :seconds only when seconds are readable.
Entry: 4:48
